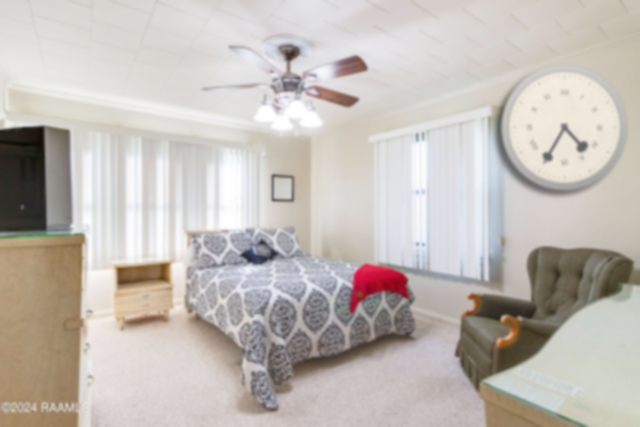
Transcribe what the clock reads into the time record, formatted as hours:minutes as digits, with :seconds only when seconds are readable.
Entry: 4:35
